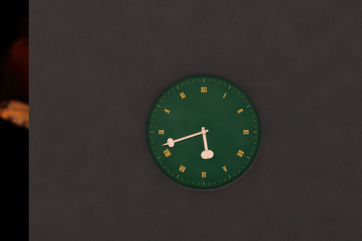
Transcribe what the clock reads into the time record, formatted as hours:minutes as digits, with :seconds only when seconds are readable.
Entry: 5:42
